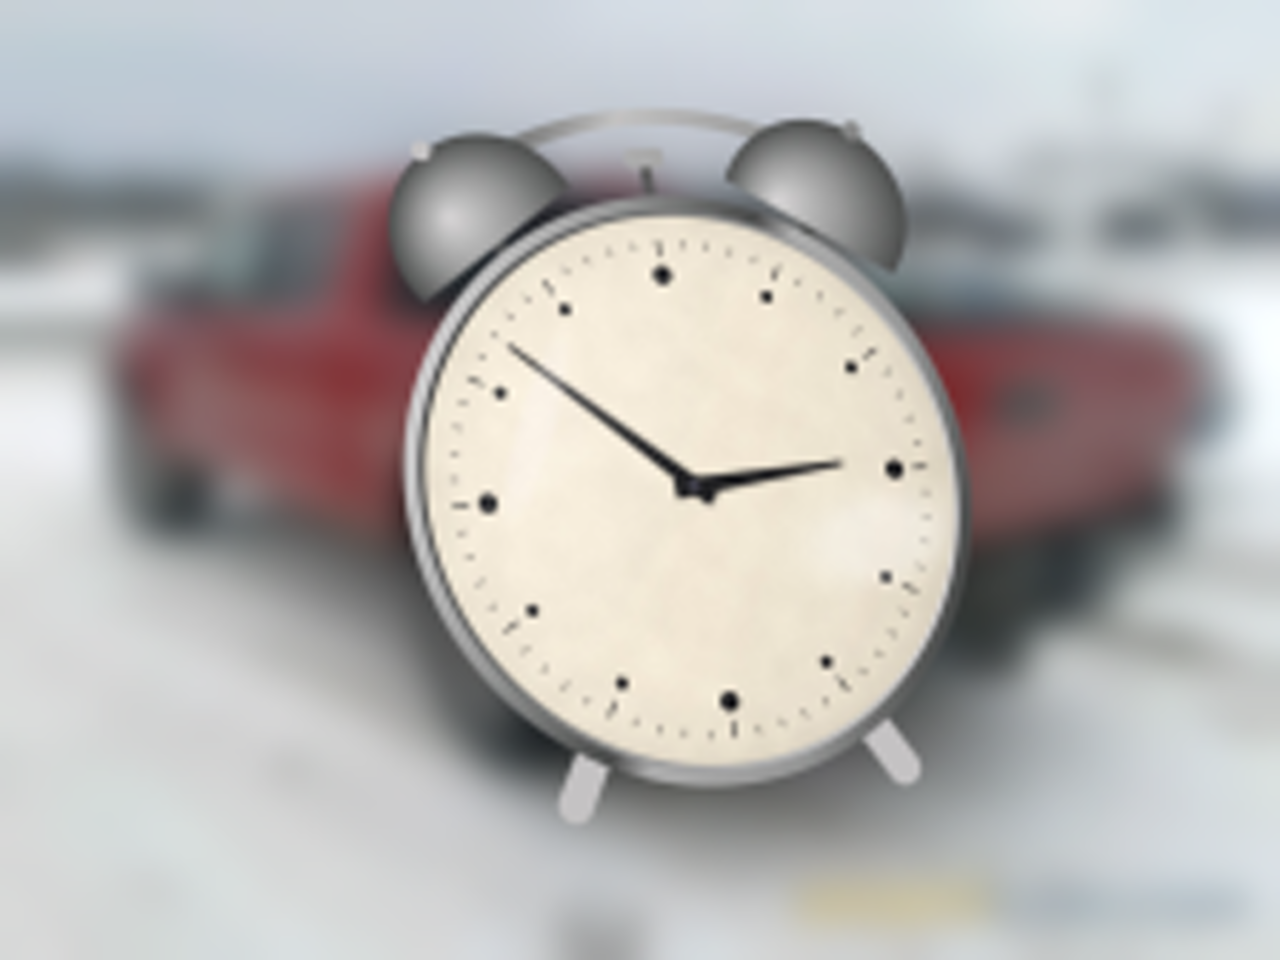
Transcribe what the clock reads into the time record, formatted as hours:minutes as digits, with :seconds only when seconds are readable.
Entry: 2:52
